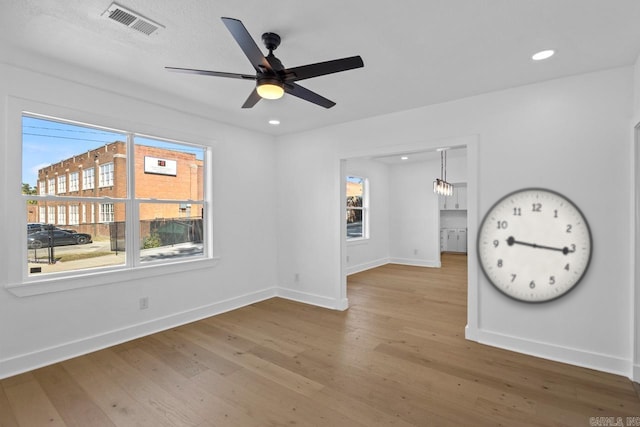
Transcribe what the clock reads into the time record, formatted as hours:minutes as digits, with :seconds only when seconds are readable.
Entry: 9:16
